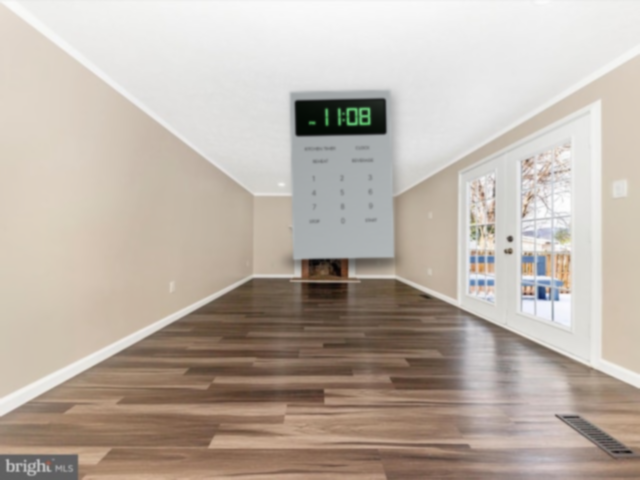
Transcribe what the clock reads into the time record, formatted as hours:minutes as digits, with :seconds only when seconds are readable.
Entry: 11:08
